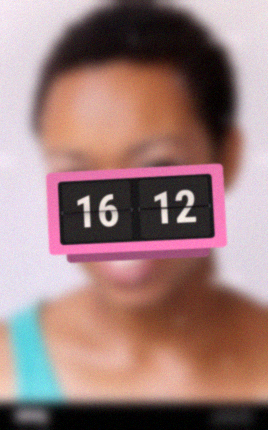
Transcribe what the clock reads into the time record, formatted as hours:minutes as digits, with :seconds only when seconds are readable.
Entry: 16:12
